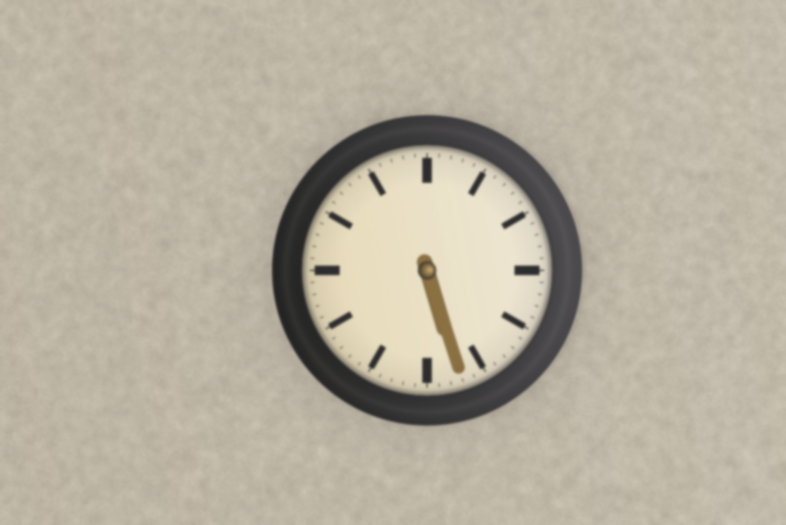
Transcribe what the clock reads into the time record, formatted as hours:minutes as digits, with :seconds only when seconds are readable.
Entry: 5:27
